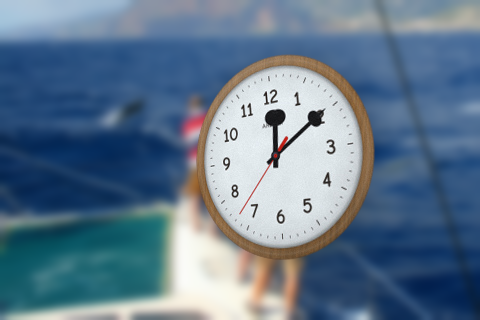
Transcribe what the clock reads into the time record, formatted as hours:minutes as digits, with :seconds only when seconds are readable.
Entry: 12:09:37
